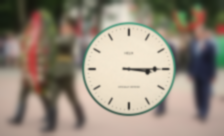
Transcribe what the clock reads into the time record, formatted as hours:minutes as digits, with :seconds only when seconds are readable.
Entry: 3:15
